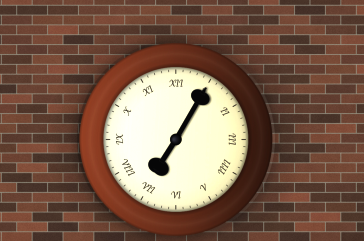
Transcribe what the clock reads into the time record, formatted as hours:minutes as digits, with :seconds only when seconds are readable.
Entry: 7:05
